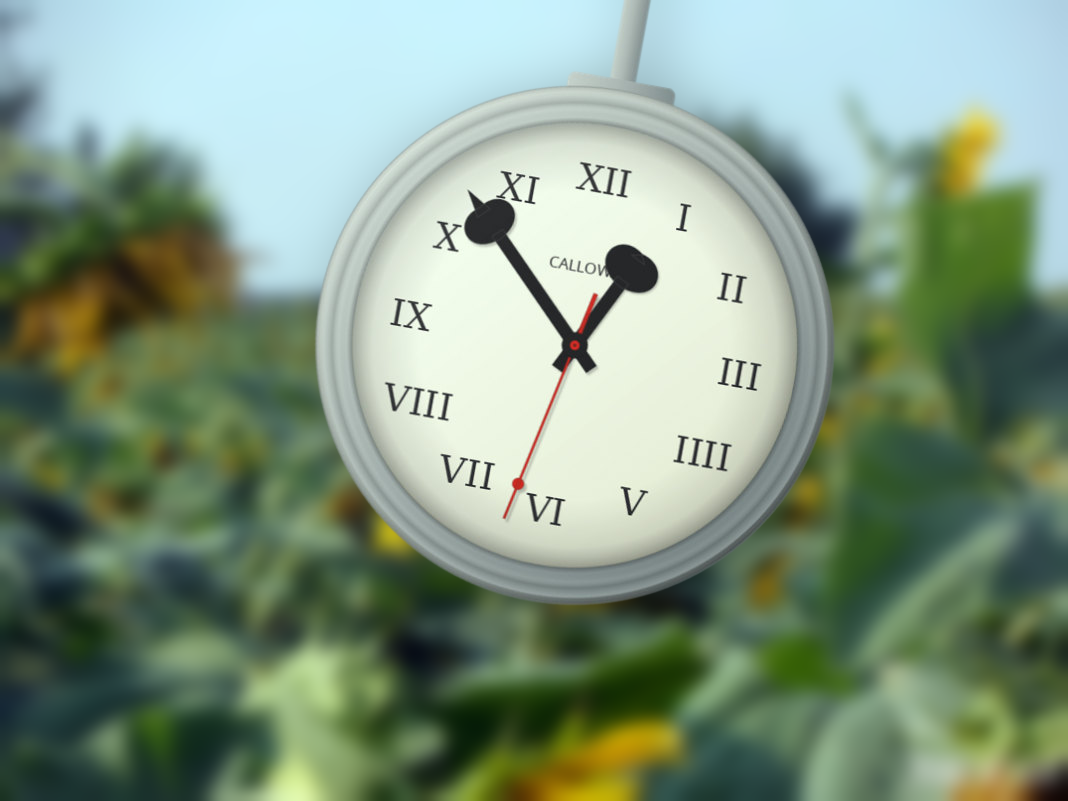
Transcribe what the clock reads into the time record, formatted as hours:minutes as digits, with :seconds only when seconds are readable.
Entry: 12:52:32
